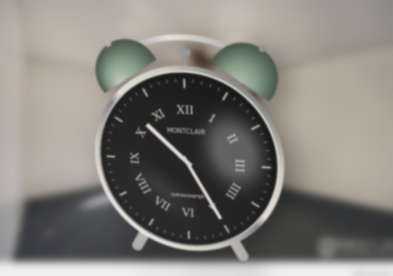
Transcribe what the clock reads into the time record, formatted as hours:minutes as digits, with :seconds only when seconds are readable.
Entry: 10:25
